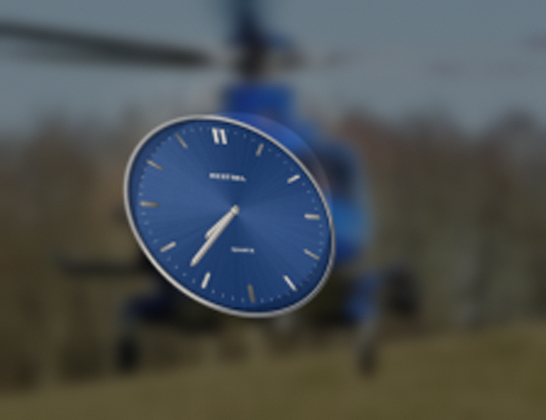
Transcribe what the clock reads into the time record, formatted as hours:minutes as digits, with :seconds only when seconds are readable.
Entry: 7:37
